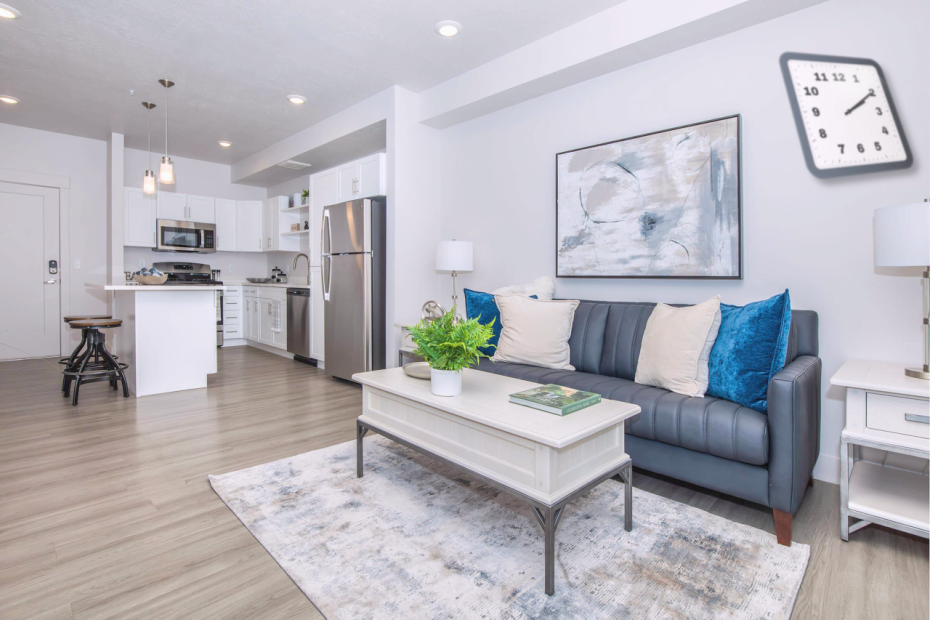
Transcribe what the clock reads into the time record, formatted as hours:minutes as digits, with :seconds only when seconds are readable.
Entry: 2:10
